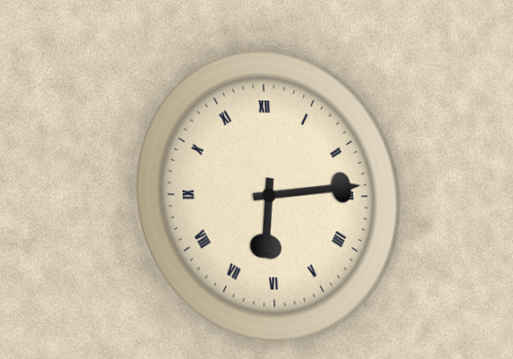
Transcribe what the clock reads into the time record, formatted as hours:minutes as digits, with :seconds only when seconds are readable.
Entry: 6:14
